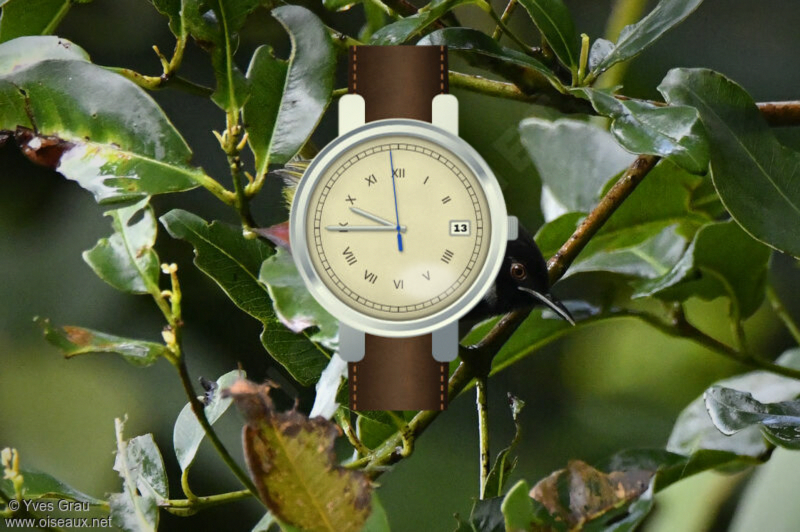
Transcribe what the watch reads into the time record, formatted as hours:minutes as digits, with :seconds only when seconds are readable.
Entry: 9:44:59
